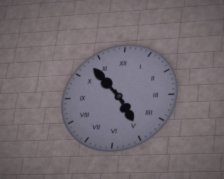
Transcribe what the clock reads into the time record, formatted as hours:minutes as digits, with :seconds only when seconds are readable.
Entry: 4:53
